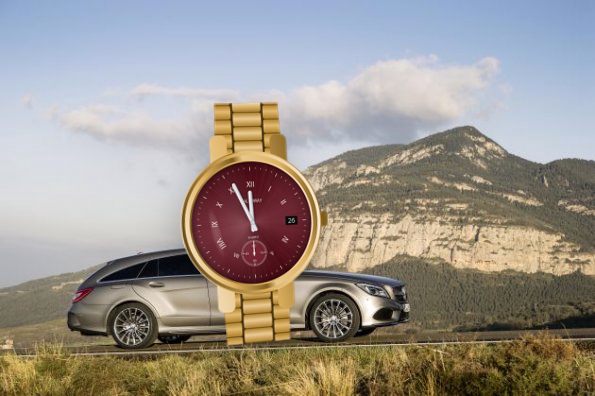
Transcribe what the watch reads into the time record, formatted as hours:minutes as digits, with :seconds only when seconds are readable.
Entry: 11:56
